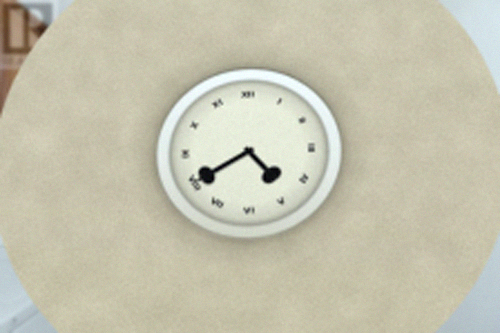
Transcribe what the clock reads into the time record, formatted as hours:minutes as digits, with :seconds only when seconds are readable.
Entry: 4:40
